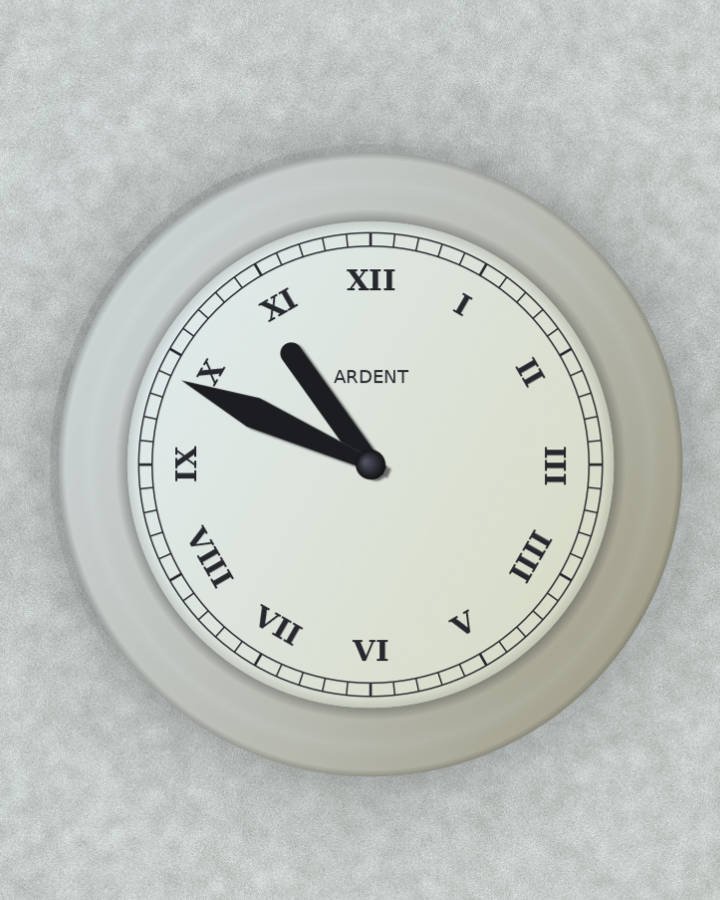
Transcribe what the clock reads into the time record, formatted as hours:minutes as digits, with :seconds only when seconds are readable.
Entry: 10:49
